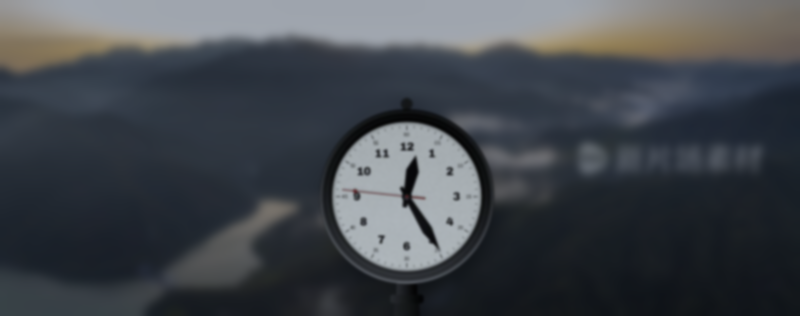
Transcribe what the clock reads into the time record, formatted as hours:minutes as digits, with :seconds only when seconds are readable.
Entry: 12:24:46
